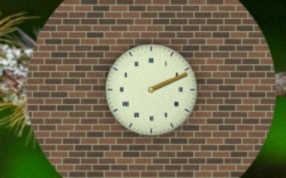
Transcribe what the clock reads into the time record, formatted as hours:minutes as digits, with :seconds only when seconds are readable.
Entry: 2:11
